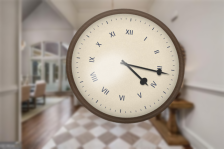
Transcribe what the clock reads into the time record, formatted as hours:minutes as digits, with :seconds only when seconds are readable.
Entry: 4:16
